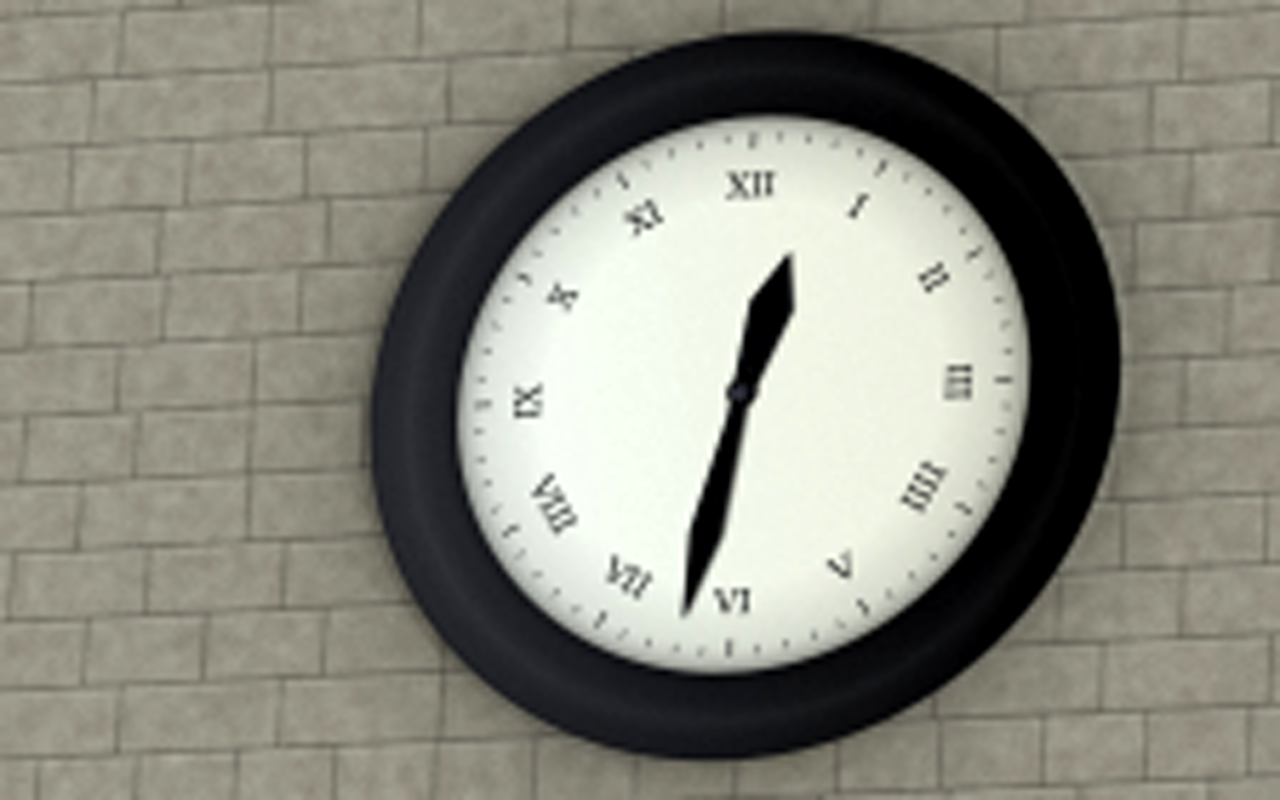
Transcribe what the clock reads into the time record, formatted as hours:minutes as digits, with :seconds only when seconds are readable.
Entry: 12:32
